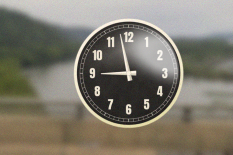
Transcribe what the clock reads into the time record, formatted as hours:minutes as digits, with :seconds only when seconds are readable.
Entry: 8:58
